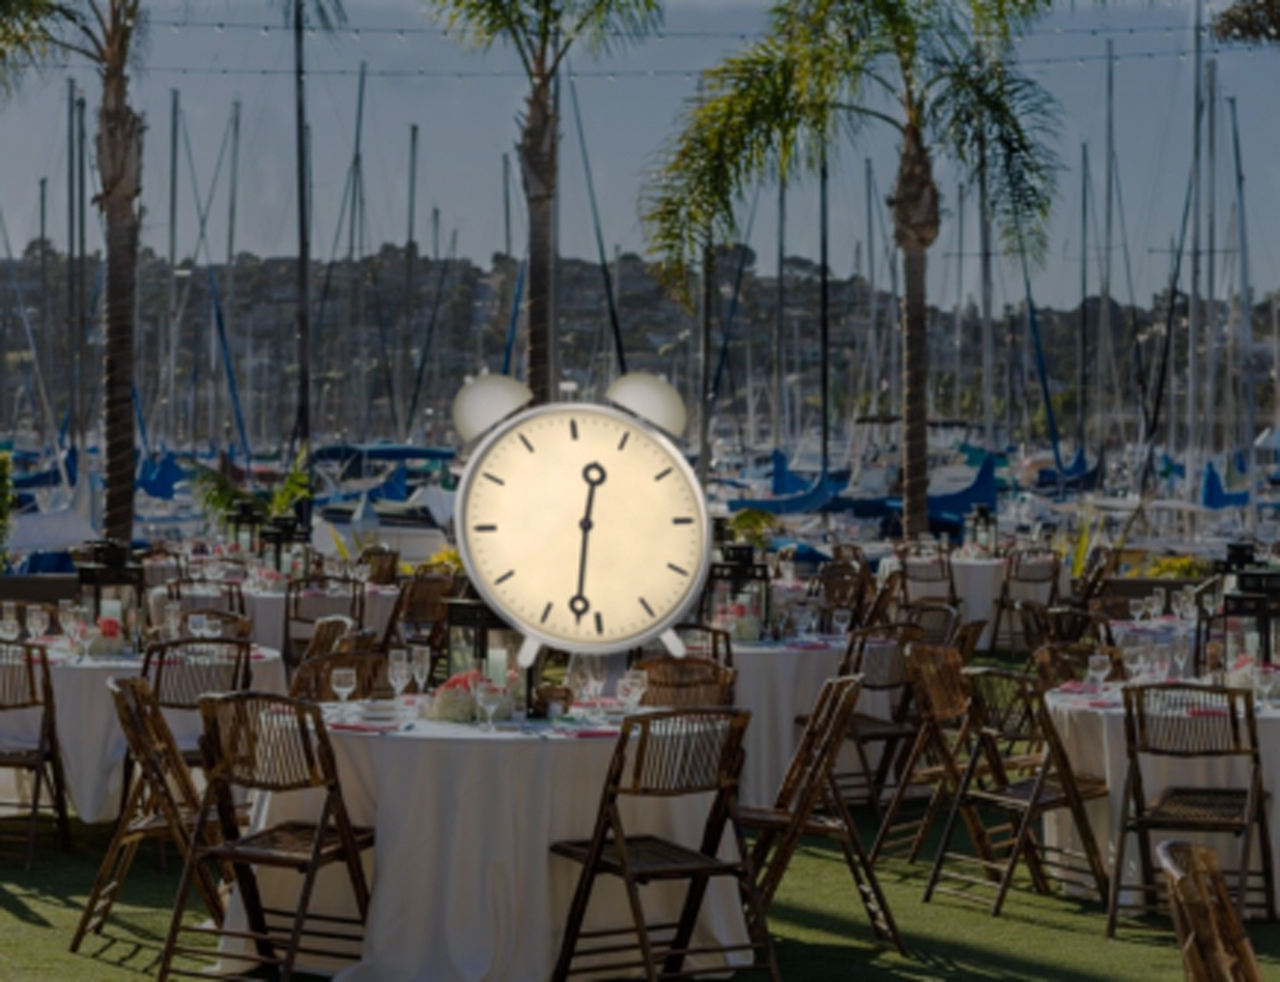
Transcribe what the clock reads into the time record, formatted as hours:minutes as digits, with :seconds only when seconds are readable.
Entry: 12:32
